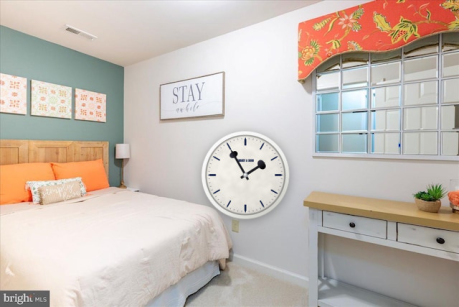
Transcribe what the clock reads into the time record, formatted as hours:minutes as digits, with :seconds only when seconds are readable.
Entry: 1:55
